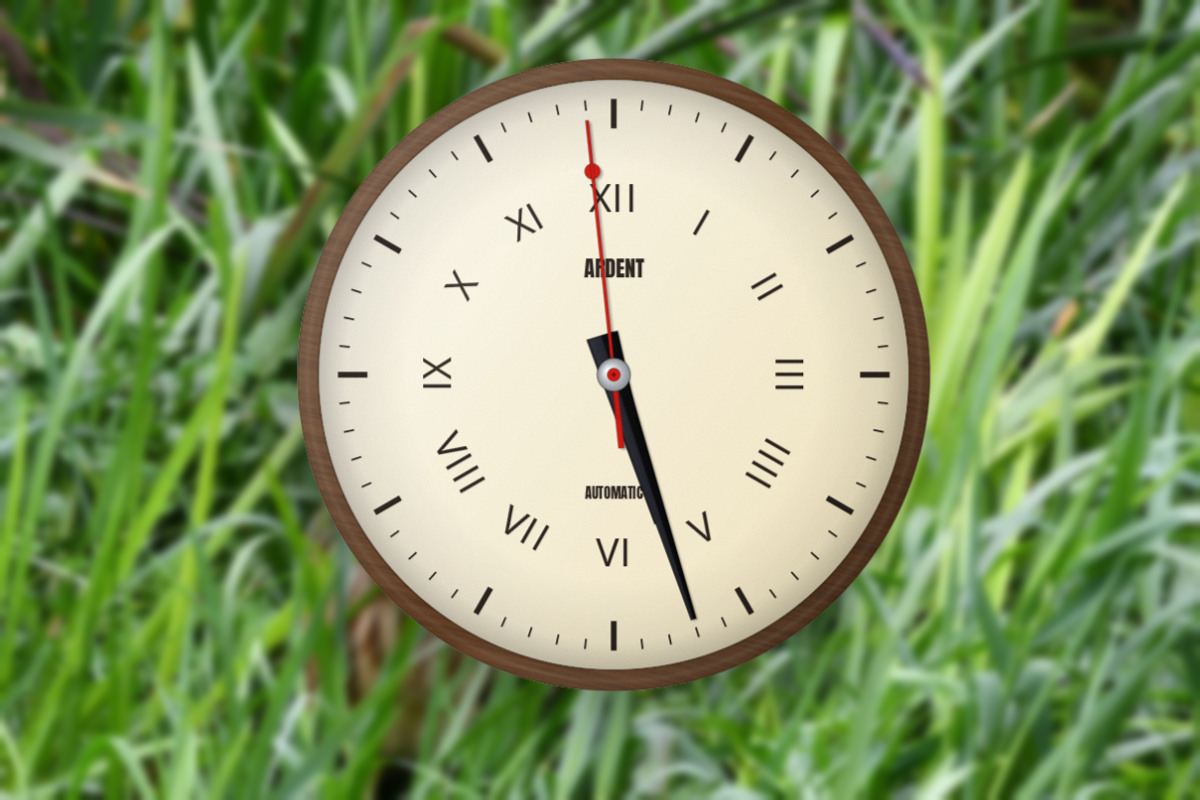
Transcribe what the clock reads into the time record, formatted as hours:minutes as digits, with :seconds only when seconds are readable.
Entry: 5:26:59
